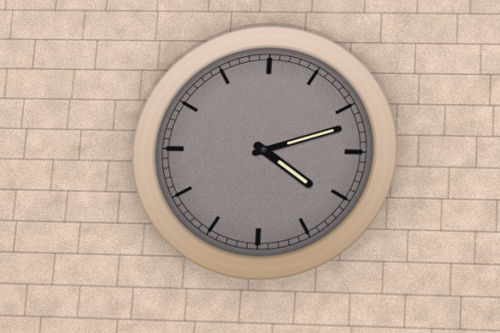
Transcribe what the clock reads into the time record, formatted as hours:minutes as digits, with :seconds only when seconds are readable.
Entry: 4:12
